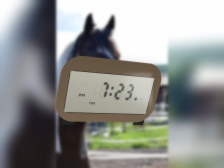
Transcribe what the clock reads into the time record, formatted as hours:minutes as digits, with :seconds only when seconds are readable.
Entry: 7:23
